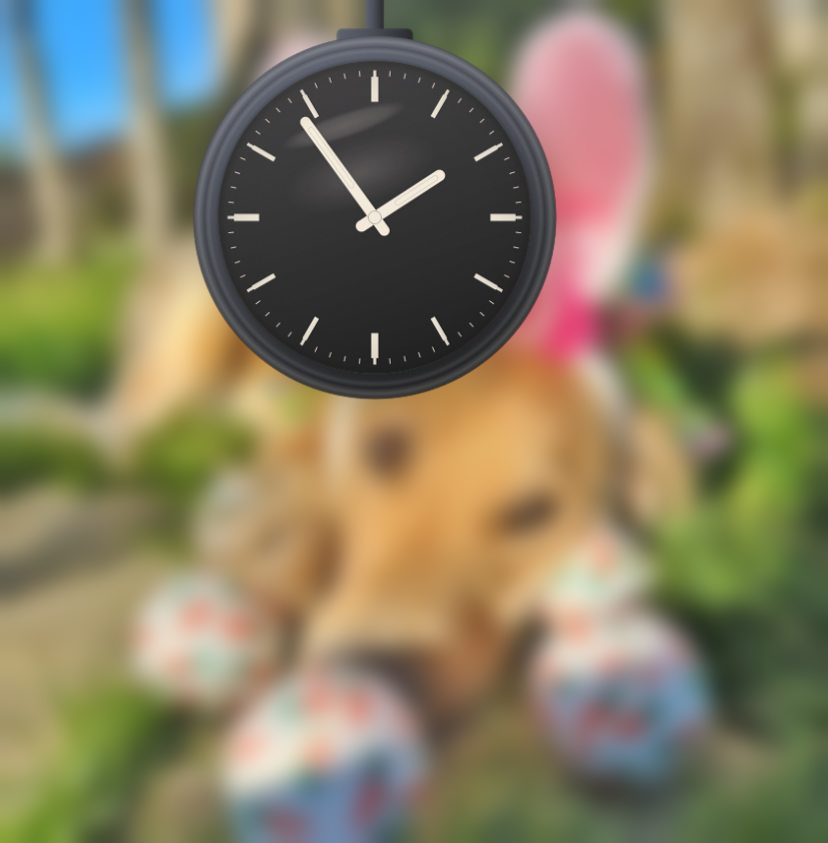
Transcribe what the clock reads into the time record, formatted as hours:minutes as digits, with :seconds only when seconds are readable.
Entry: 1:54
